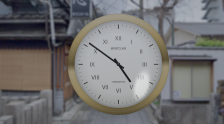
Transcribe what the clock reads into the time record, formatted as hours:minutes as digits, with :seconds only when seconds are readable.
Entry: 4:51
